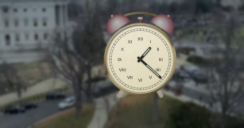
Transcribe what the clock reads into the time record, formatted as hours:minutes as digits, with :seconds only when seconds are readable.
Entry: 1:22
